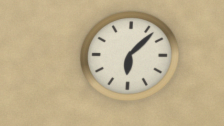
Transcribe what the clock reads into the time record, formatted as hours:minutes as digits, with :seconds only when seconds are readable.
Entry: 6:07
